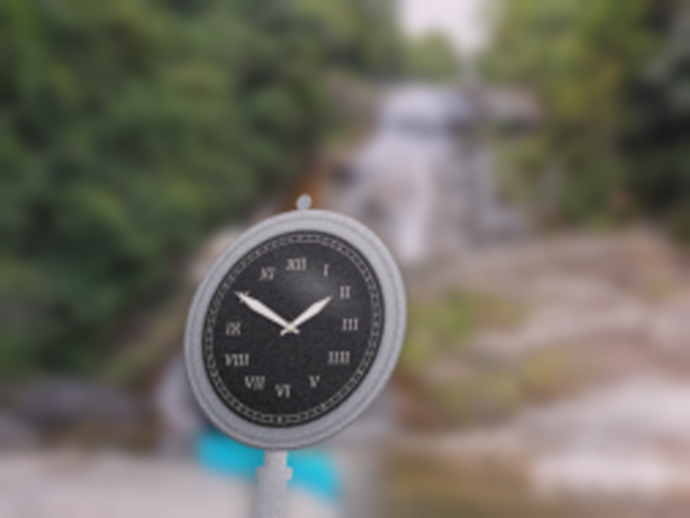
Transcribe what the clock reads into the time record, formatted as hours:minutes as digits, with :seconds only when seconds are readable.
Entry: 1:50
